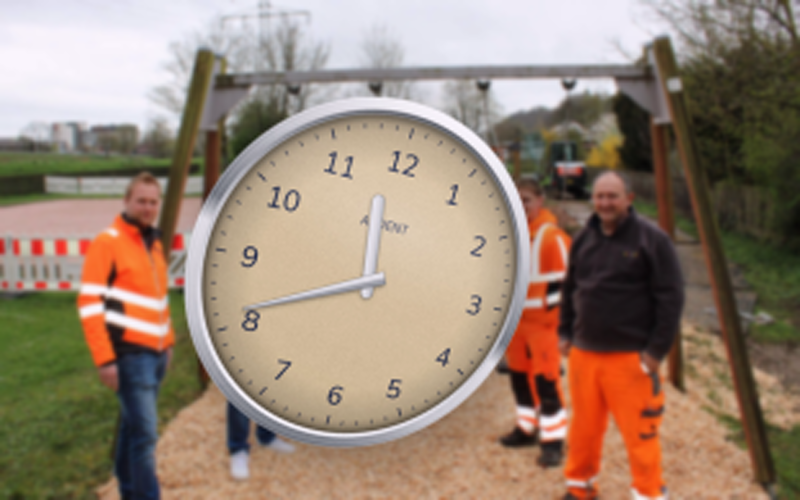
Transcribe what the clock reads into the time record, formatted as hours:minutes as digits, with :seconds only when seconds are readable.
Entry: 11:41
